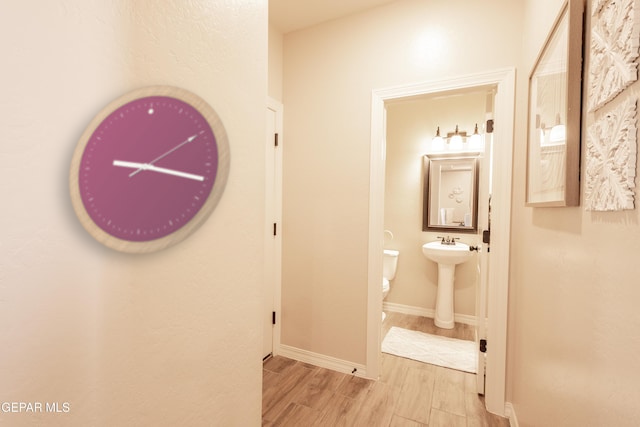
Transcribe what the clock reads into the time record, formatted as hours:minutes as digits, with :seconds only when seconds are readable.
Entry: 9:17:10
